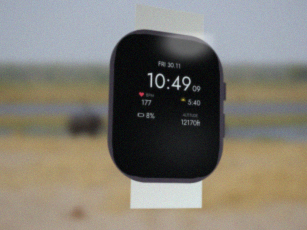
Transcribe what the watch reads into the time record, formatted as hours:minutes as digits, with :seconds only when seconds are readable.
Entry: 10:49
